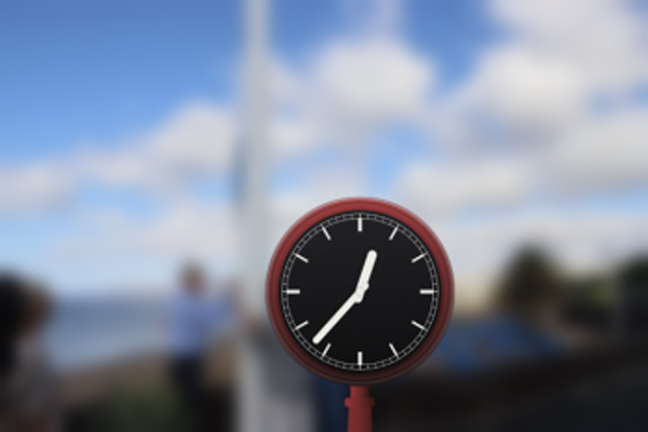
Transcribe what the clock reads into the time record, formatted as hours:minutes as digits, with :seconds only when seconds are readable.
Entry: 12:37
